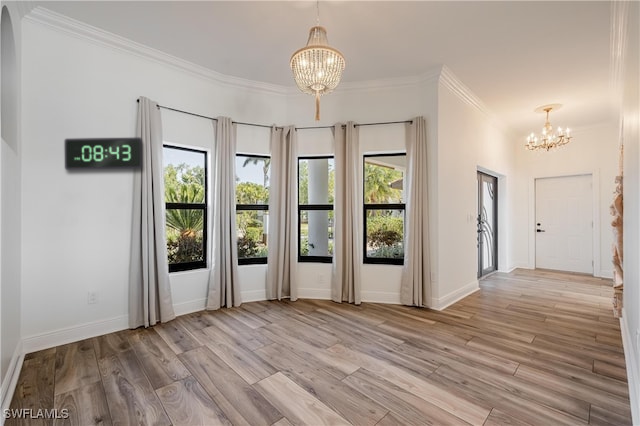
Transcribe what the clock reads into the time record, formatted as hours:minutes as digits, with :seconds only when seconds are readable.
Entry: 8:43
